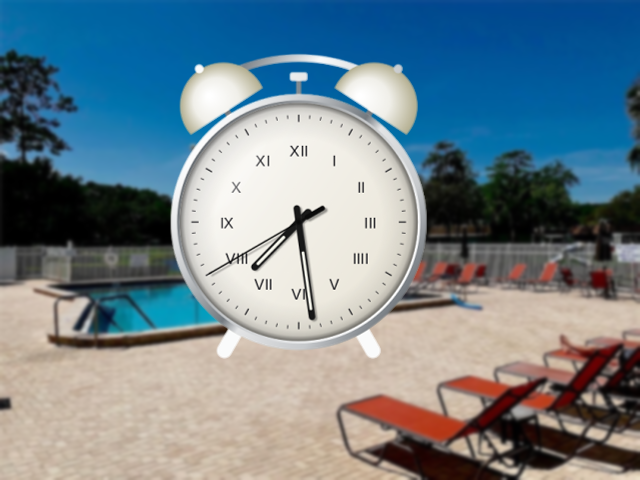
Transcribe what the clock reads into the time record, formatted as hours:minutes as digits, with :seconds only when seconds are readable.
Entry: 7:28:40
